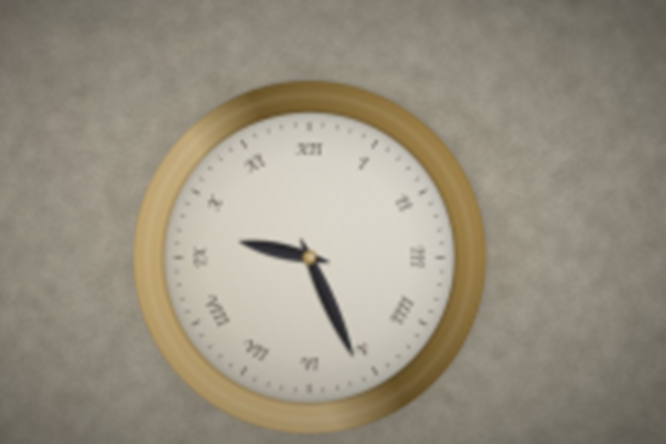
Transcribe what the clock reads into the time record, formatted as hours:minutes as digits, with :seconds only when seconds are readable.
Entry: 9:26
